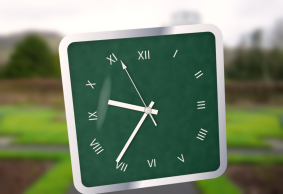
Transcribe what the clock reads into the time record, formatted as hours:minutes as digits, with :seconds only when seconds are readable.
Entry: 9:35:56
